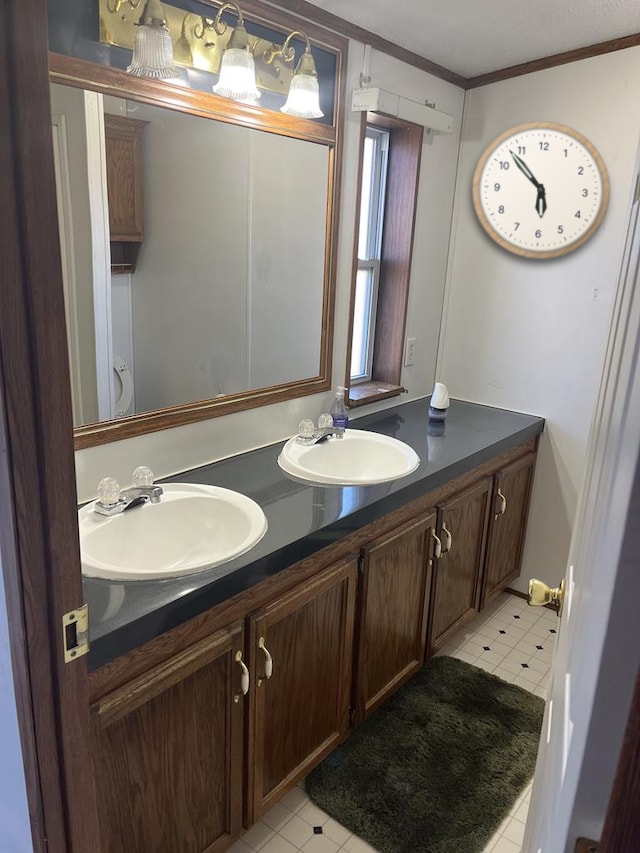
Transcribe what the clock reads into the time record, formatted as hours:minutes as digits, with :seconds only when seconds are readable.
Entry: 5:53
